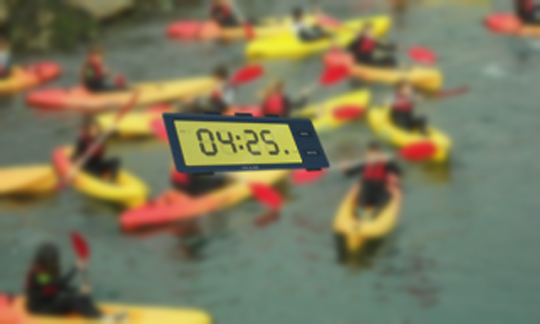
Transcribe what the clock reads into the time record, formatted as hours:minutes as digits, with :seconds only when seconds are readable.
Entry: 4:25
